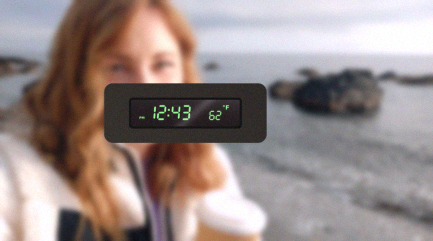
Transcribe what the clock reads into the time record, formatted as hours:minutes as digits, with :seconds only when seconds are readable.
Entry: 12:43
